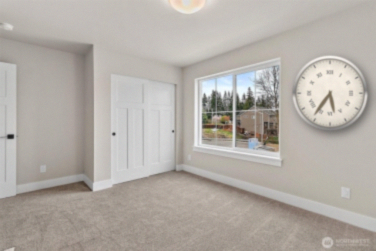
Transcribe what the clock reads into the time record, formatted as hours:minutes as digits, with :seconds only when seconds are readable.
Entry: 5:36
